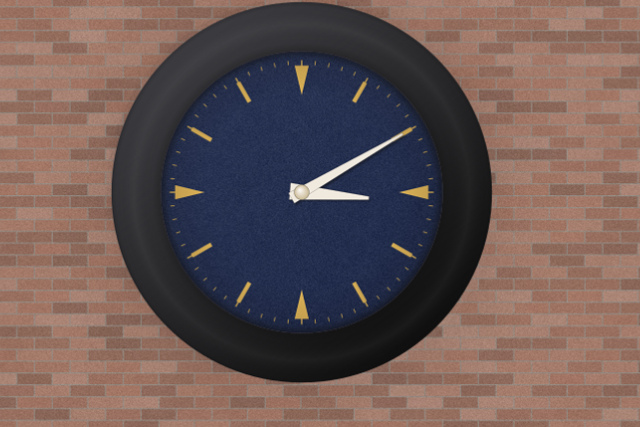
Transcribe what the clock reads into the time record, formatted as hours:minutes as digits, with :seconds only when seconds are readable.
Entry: 3:10
